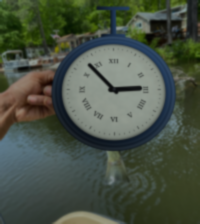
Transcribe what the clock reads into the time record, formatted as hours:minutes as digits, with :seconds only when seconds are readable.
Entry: 2:53
